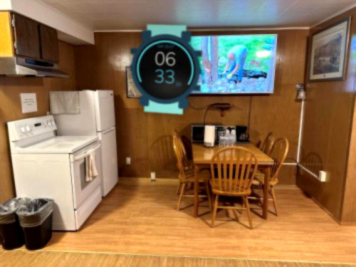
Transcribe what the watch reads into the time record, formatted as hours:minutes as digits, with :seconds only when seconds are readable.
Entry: 6:33
